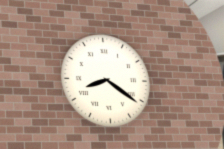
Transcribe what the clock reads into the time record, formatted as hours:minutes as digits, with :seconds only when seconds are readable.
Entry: 8:21
